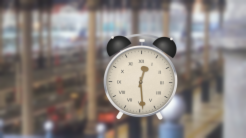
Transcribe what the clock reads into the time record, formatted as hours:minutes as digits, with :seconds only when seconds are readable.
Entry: 12:29
